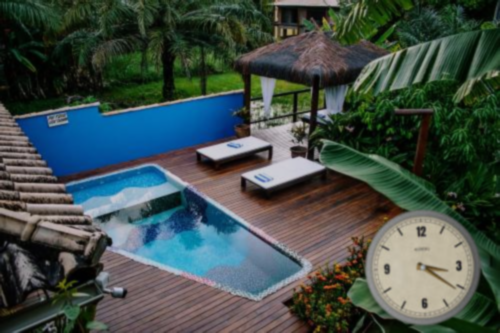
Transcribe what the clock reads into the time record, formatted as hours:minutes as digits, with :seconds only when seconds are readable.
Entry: 3:21
